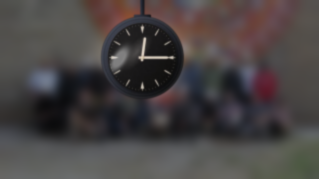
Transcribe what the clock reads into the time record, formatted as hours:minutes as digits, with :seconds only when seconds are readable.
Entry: 12:15
